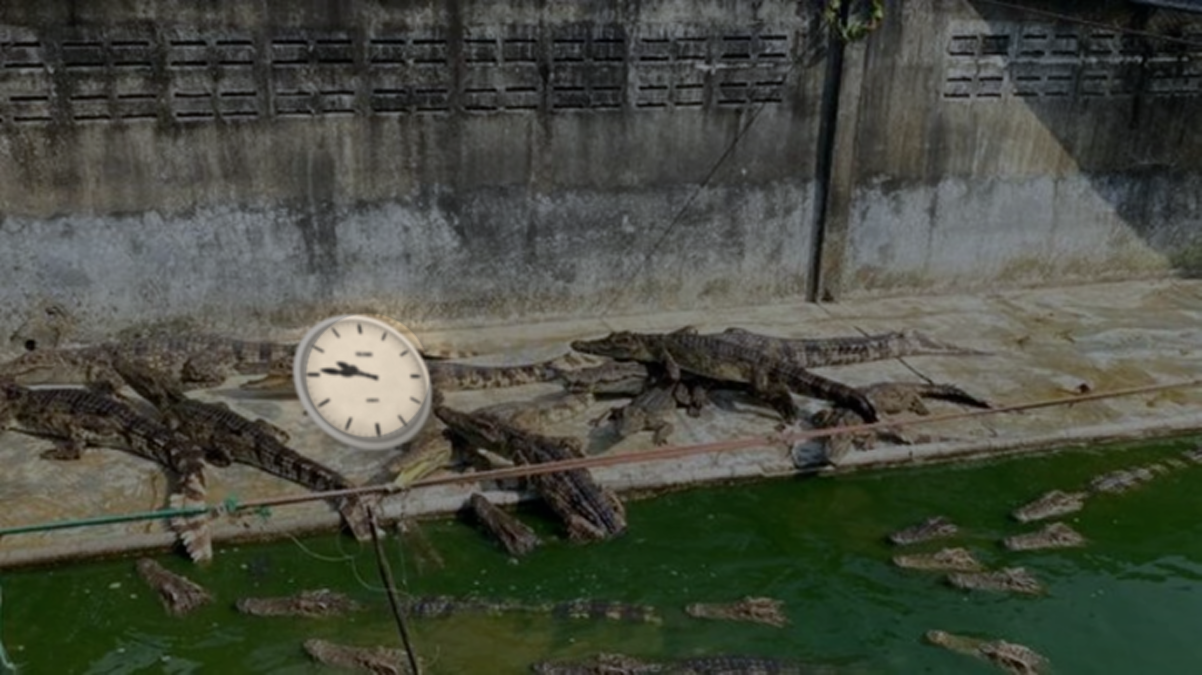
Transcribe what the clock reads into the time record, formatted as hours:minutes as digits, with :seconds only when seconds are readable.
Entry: 9:46
